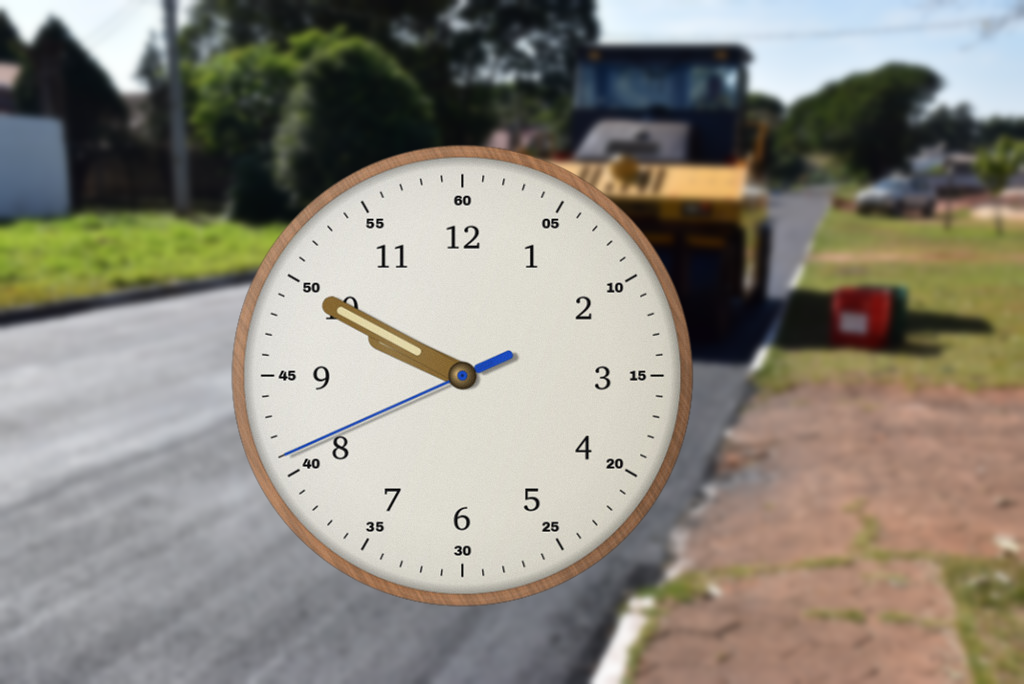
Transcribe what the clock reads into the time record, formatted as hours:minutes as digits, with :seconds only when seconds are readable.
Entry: 9:49:41
